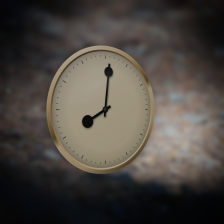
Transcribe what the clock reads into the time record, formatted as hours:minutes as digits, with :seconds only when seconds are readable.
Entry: 8:01
